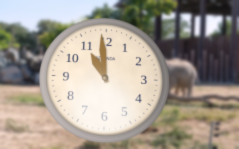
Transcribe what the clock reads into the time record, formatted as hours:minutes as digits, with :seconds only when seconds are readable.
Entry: 10:59
